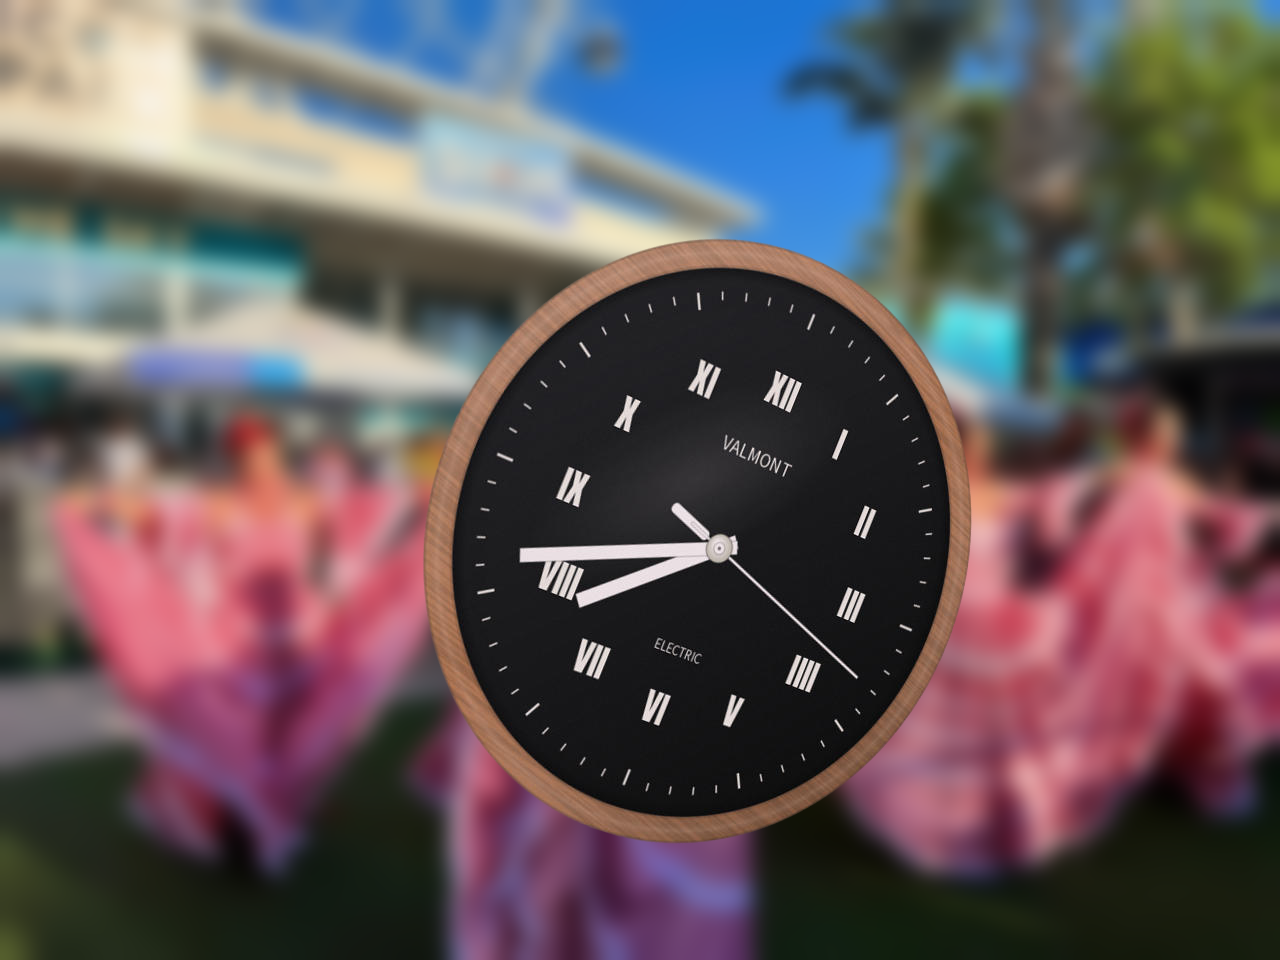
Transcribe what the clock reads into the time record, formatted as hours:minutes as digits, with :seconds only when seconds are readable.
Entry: 7:41:18
